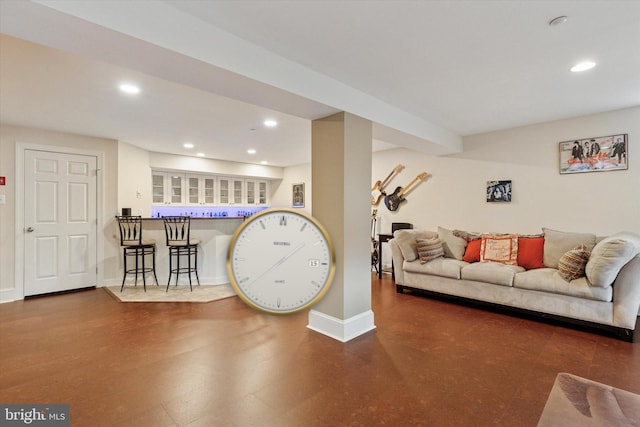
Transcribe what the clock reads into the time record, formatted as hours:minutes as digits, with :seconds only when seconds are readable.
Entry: 1:38
